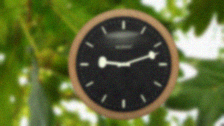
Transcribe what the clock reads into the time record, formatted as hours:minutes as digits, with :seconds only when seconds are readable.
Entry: 9:12
